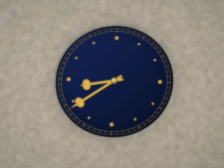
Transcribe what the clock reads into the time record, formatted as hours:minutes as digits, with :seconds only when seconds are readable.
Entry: 8:39
